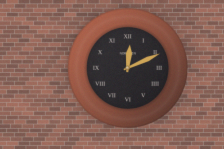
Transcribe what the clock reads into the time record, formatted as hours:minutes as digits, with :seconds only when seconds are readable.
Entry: 12:11
